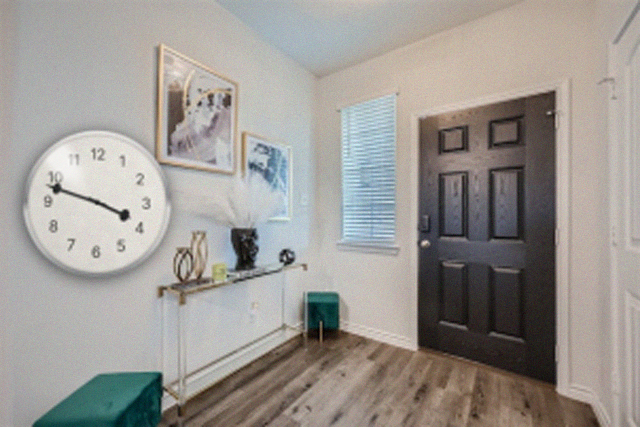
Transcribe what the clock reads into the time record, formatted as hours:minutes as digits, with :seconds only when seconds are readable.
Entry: 3:48
